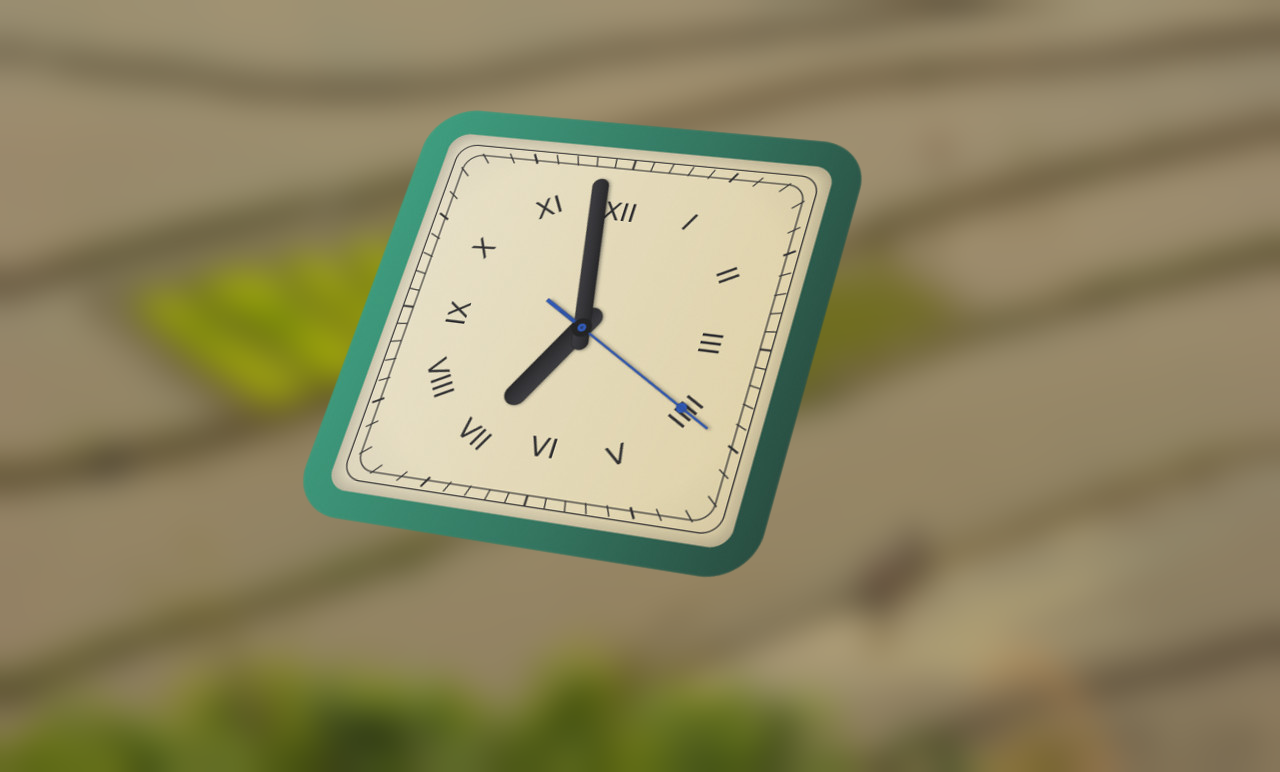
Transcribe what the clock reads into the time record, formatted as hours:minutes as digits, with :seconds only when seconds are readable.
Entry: 6:58:20
